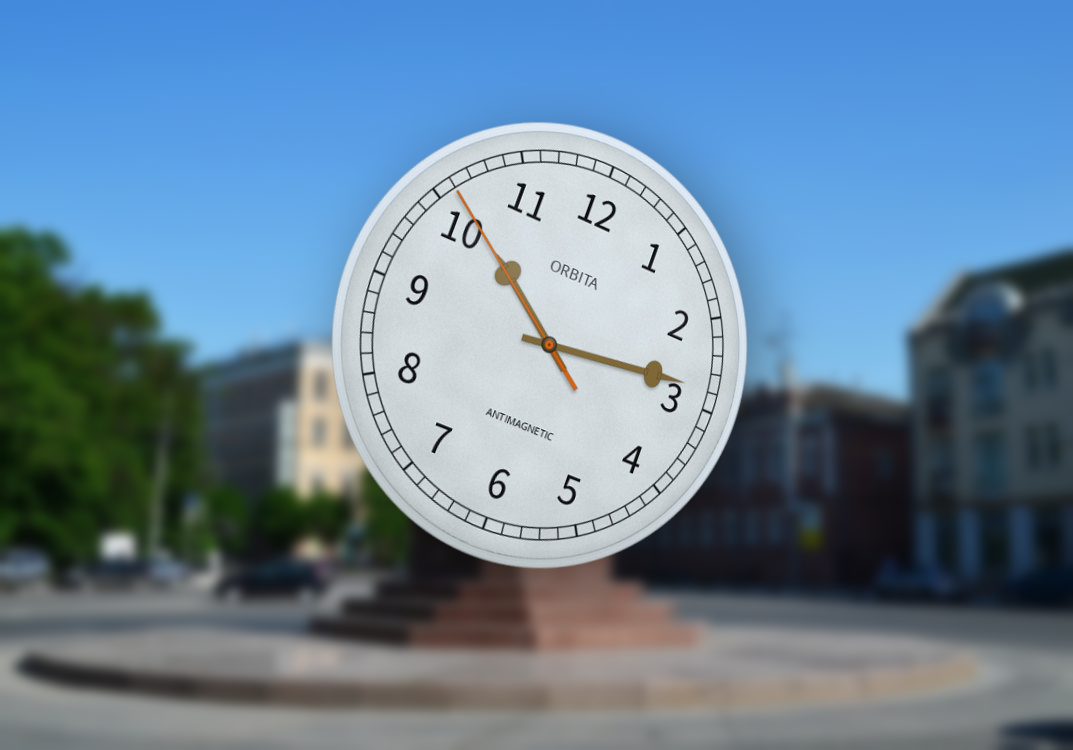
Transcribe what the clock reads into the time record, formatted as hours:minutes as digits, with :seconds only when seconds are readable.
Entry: 10:13:51
